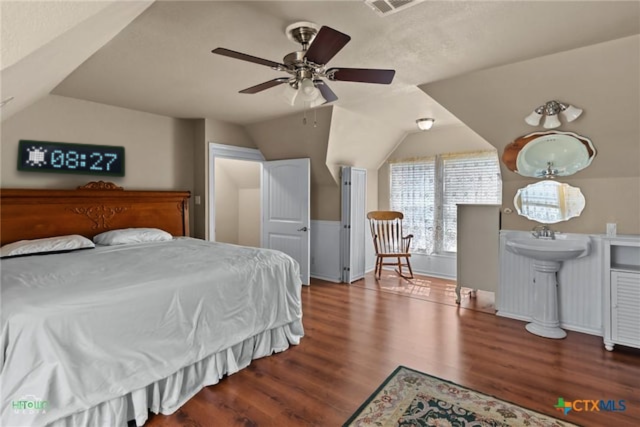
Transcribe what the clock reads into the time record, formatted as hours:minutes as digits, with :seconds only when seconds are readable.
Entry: 8:27
